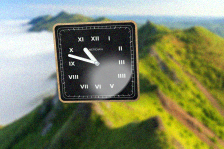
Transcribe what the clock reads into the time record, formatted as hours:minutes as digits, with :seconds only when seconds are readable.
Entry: 10:48
